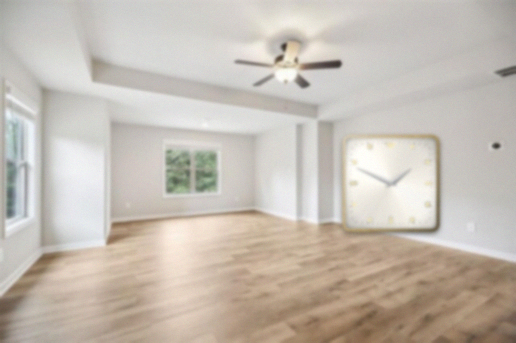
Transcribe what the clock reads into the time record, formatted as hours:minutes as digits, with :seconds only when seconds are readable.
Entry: 1:49
